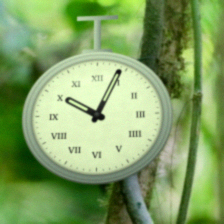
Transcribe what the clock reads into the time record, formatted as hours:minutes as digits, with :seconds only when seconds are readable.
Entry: 10:04
